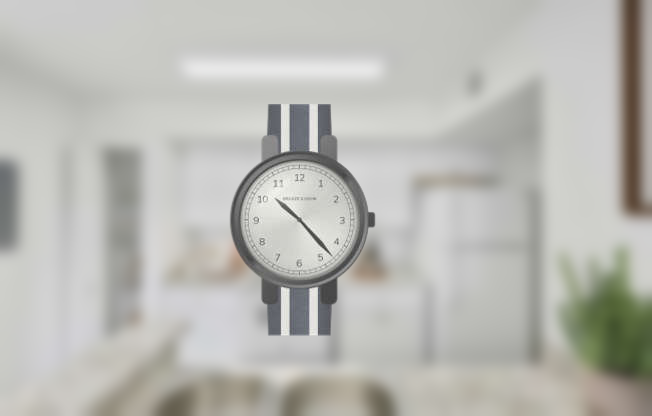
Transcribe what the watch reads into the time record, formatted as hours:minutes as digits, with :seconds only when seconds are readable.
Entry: 10:23
